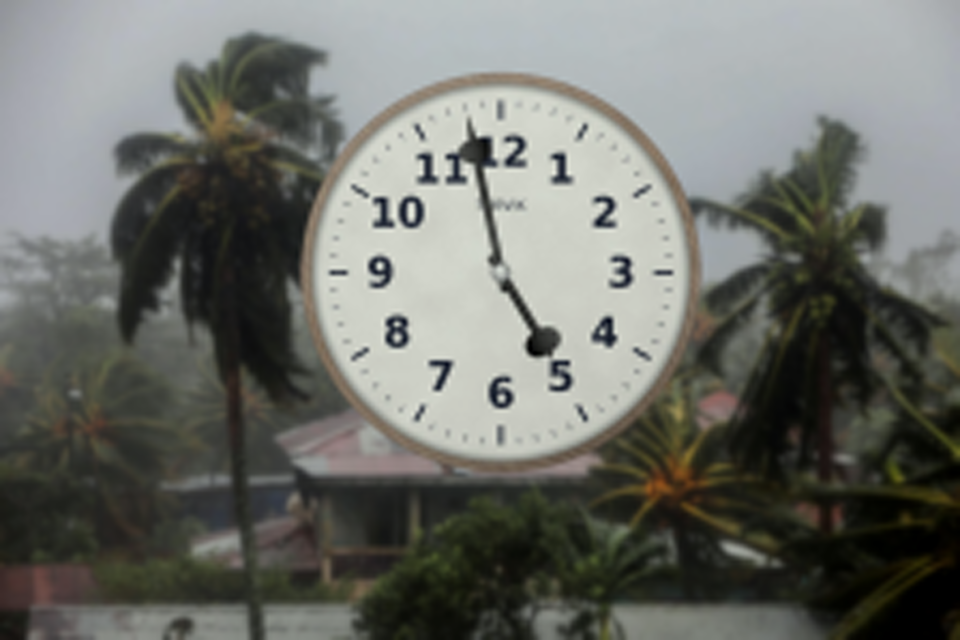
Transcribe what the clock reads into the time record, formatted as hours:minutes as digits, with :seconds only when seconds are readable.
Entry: 4:58
